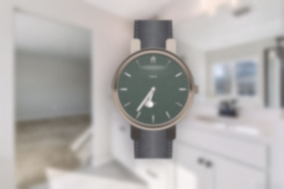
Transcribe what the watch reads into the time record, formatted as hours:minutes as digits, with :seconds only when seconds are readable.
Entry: 6:36
